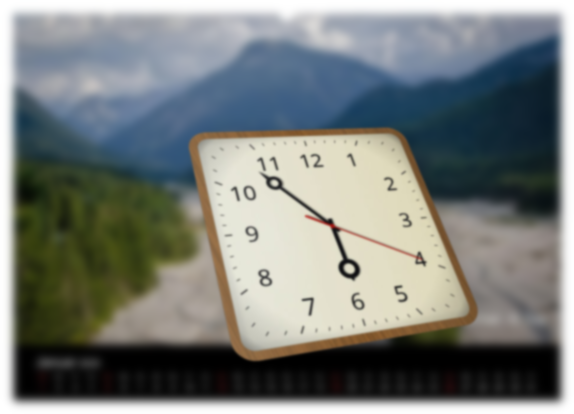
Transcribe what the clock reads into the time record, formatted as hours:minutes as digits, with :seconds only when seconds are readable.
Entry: 5:53:20
